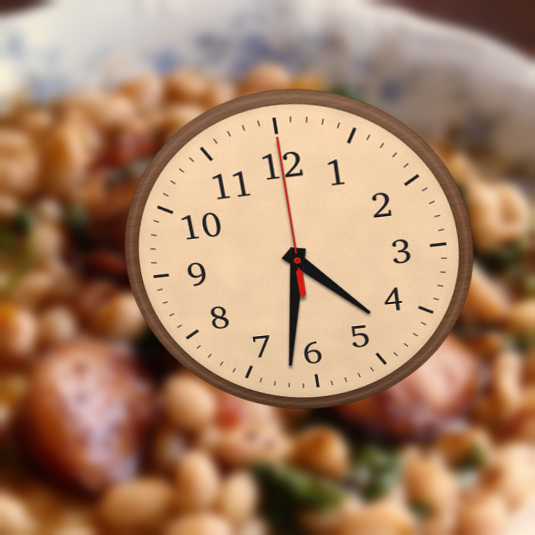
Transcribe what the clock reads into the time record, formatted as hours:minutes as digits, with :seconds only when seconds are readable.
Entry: 4:32:00
